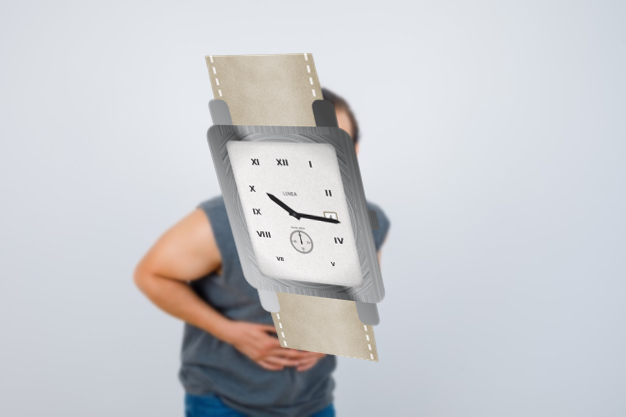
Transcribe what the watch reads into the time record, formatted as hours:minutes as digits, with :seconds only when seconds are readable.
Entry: 10:16
